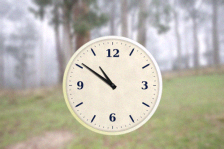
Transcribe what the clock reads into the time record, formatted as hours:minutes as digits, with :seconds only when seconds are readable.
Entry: 10:51
